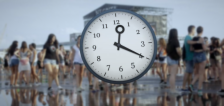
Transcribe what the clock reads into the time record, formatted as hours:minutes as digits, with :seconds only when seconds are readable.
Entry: 12:20
